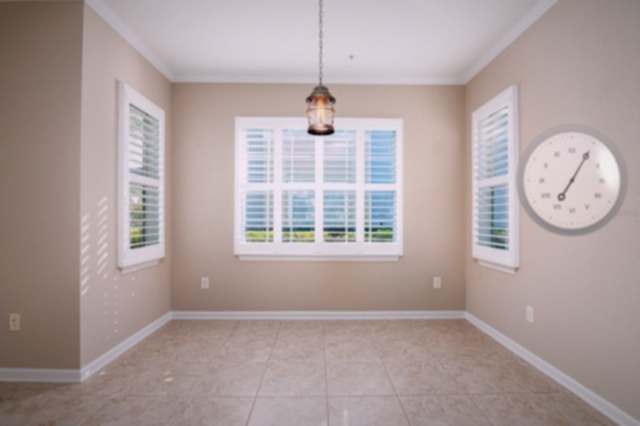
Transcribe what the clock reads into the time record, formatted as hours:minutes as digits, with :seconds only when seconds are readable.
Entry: 7:05
